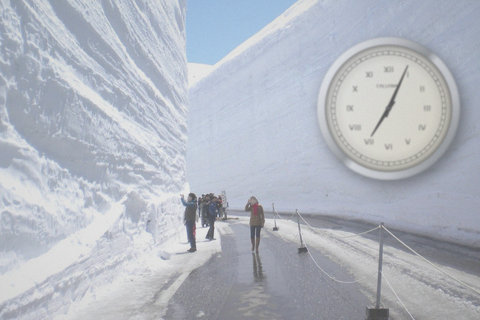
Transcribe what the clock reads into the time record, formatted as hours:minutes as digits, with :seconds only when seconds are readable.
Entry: 7:04
